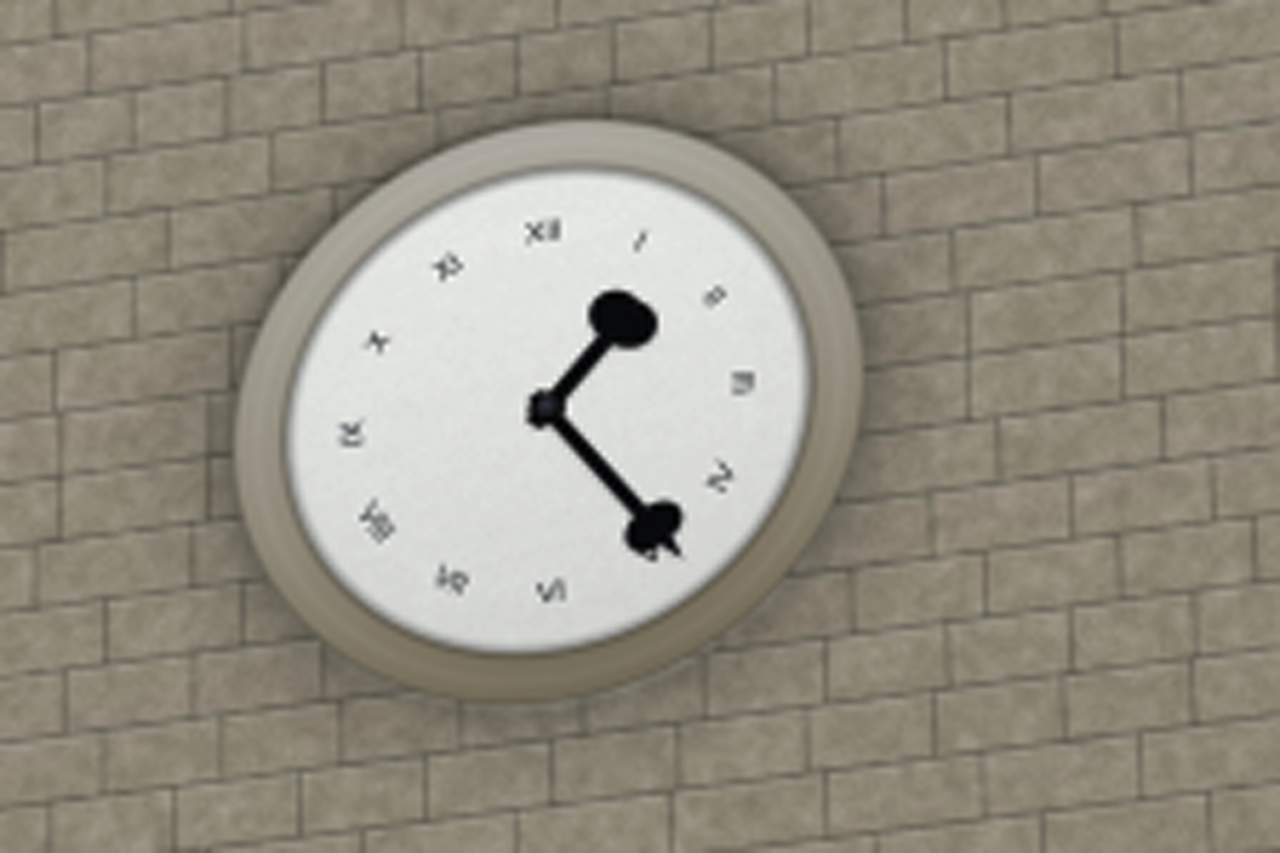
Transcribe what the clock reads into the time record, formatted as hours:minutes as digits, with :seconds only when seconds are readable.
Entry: 1:24
